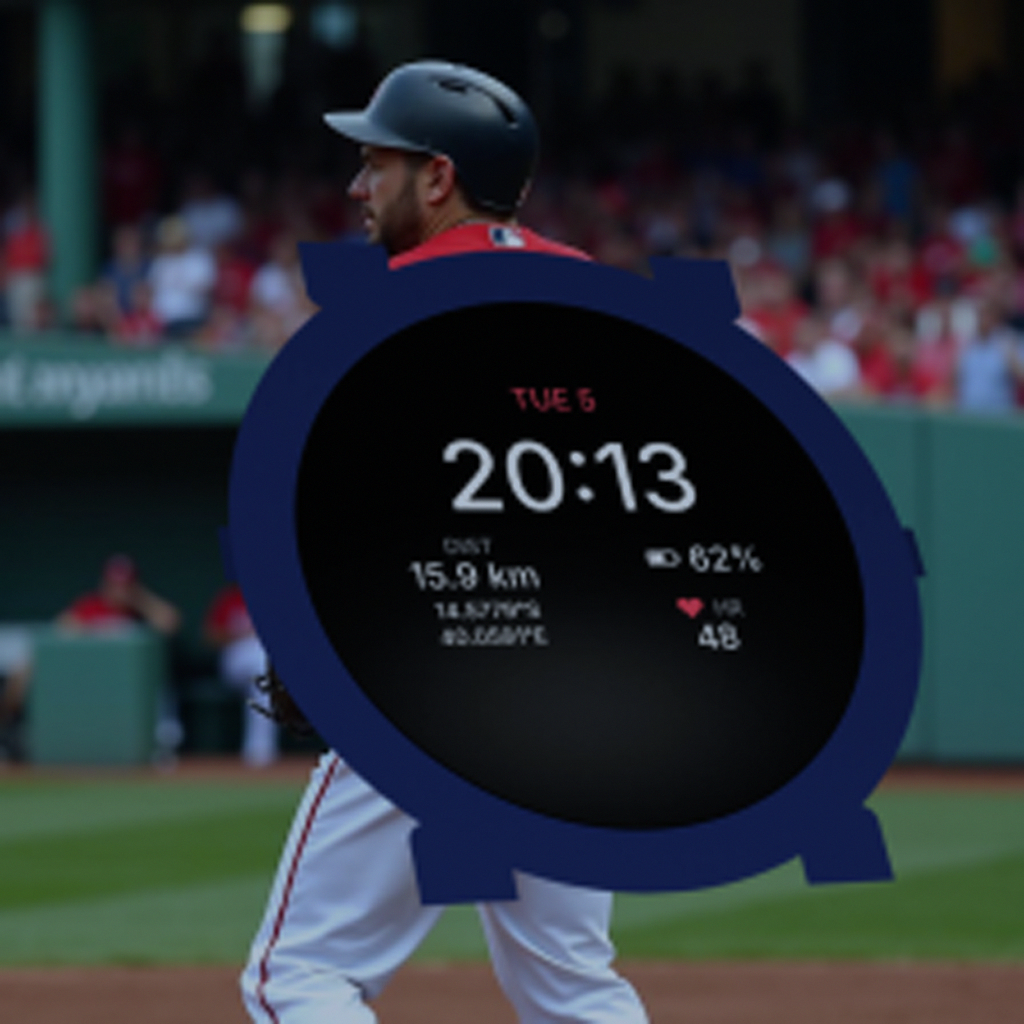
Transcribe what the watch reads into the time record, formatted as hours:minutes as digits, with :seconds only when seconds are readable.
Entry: 20:13
